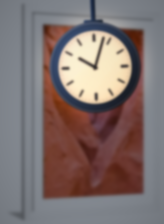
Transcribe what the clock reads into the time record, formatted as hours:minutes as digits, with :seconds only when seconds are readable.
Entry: 10:03
